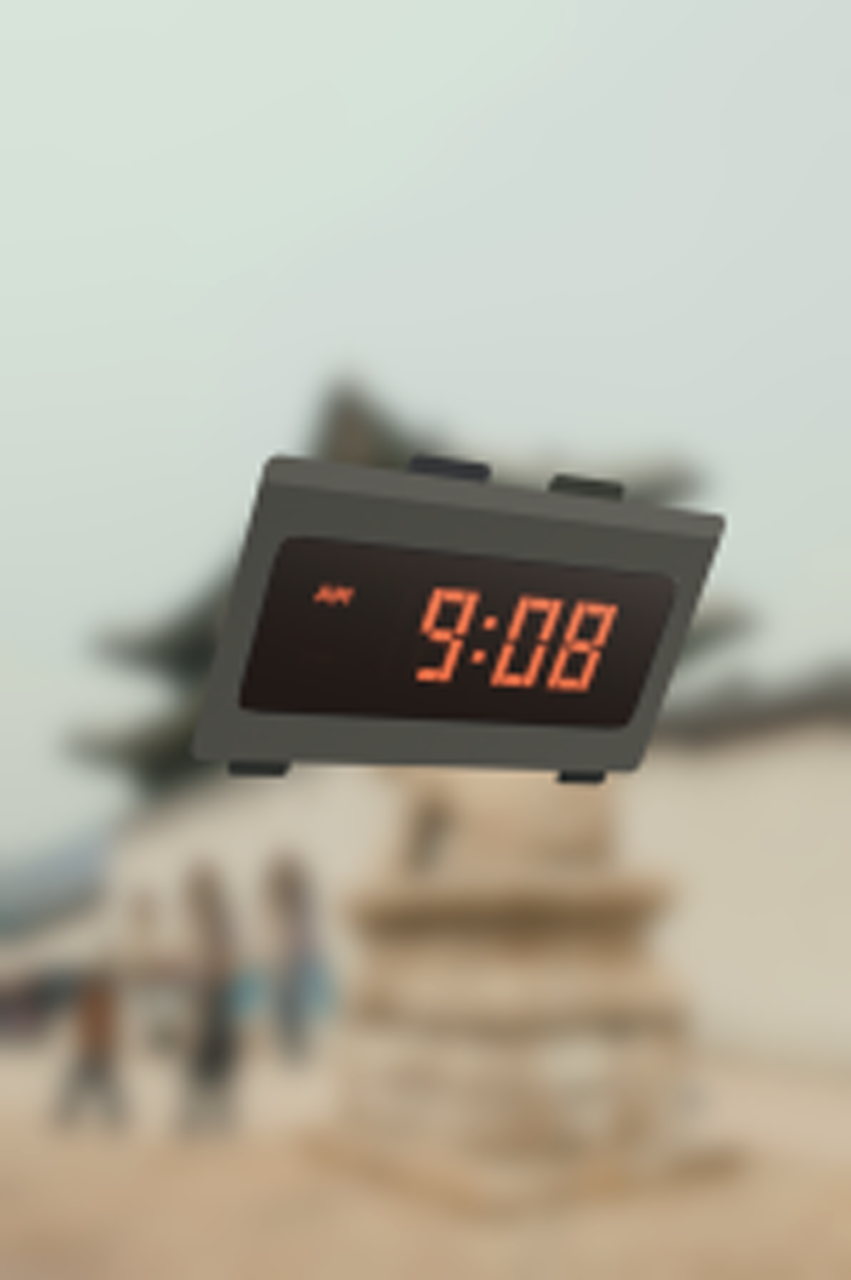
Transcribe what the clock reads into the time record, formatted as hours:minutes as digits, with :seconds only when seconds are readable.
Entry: 9:08
